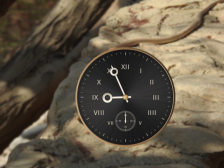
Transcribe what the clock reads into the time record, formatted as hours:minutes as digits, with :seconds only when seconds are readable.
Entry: 8:56
